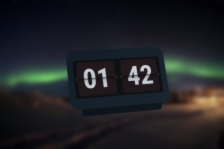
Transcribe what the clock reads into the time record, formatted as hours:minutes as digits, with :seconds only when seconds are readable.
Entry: 1:42
